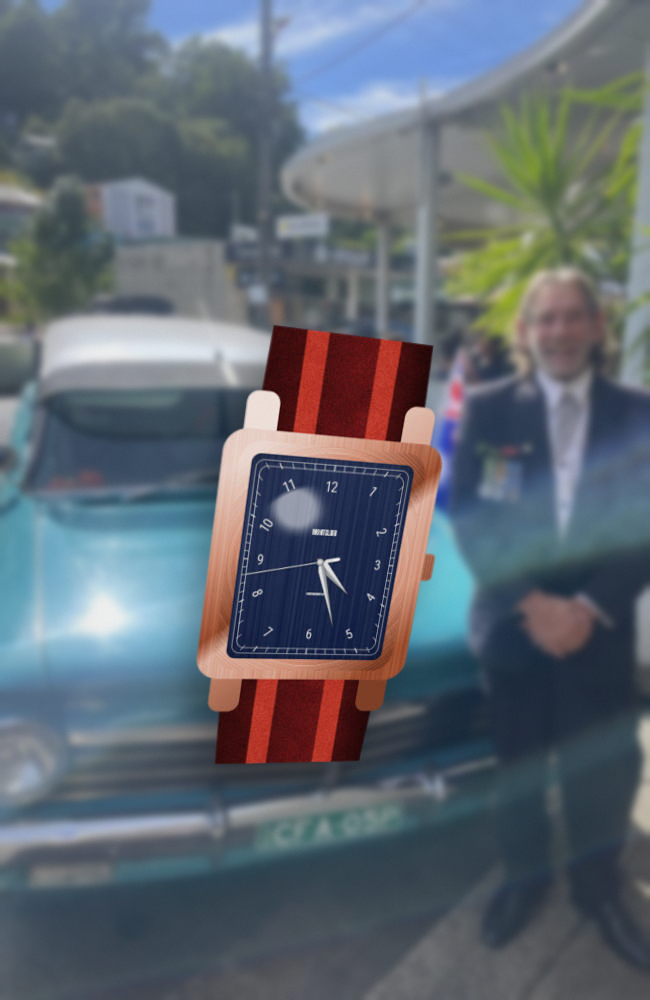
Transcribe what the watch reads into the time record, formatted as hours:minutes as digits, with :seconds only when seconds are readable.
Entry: 4:26:43
